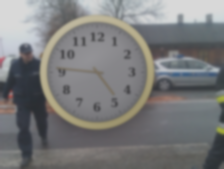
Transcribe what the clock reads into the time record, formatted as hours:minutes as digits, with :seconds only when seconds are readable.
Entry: 4:46
